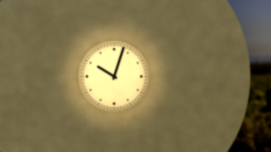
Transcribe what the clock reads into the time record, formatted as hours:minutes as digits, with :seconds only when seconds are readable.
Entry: 10:03
